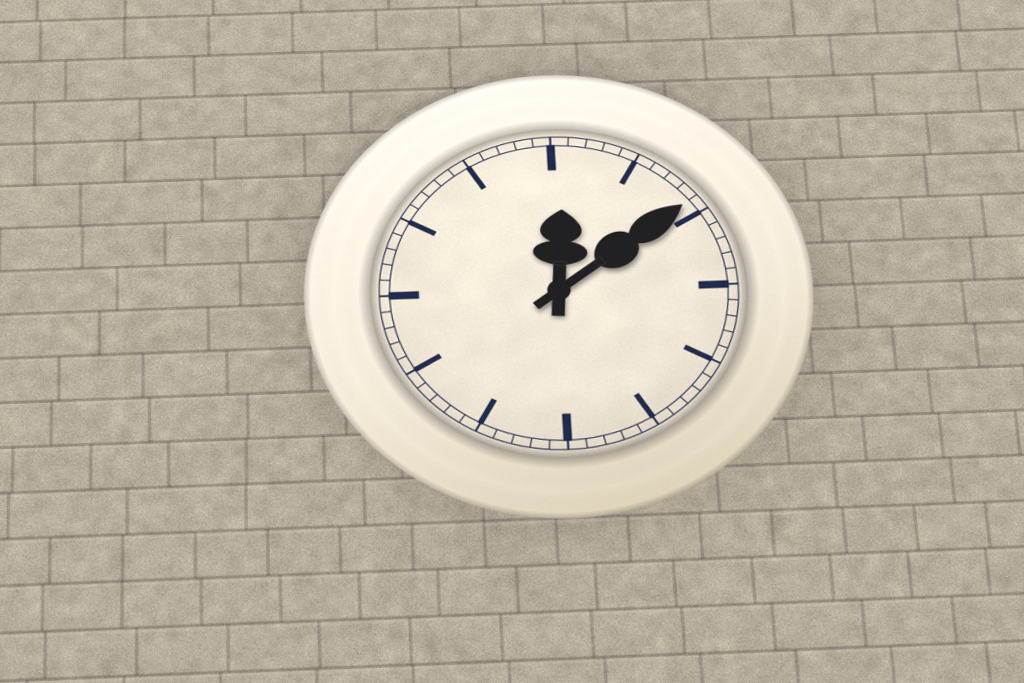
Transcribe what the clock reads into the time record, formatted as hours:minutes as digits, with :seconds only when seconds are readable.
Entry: 12:09
